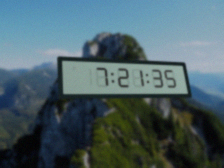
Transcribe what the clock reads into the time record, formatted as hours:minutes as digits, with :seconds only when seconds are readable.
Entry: 7:21:35
